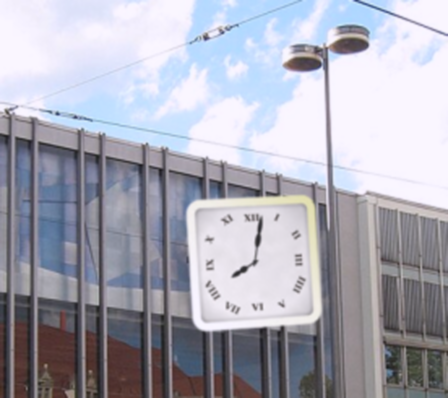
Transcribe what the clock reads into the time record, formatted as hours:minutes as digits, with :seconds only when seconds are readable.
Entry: 8:02
